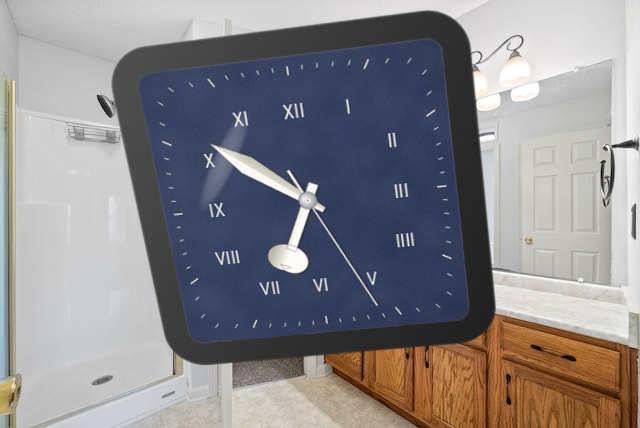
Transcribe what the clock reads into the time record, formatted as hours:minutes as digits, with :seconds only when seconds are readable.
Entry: 6:51:26
